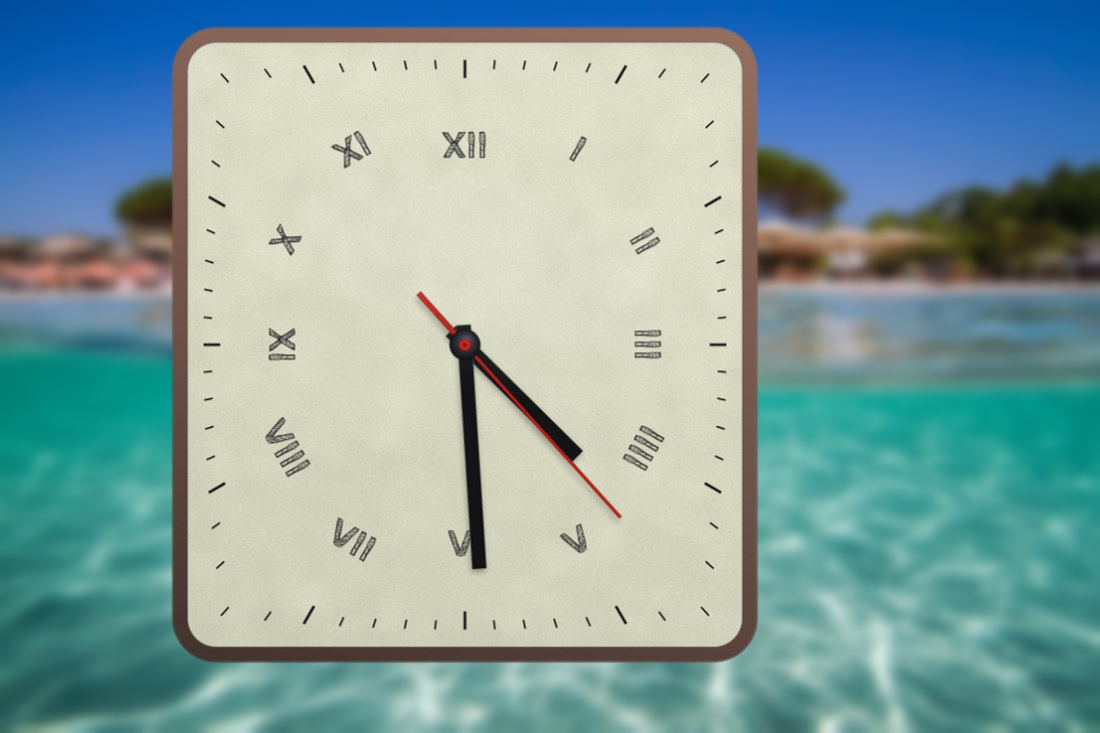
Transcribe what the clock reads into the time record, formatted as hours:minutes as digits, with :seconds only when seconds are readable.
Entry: 4:29:23
